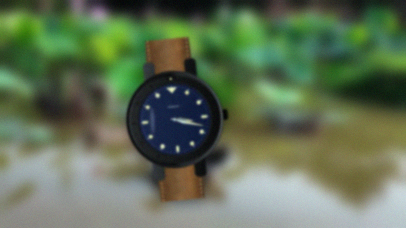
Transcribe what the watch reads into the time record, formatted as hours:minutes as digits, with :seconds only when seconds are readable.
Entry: 3:18
